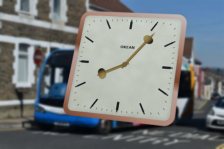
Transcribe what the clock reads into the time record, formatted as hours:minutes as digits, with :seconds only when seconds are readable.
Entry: 8:06
